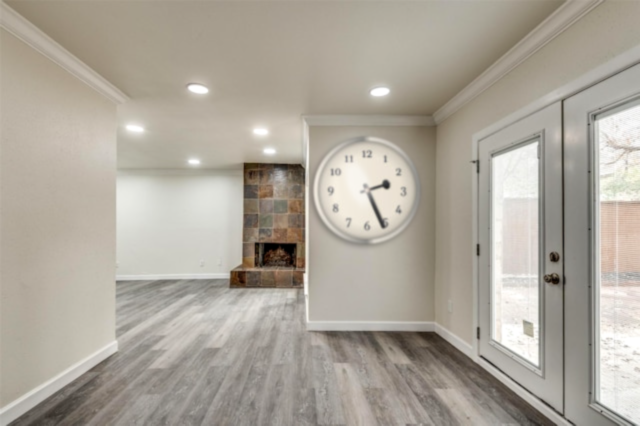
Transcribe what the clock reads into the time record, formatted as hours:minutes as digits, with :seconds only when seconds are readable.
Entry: 2:26
